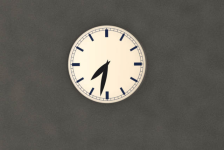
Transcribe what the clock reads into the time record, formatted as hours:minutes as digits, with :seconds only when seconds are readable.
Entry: 7:32
